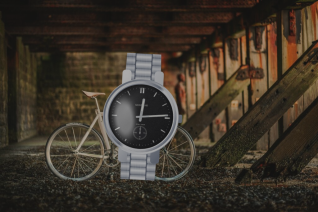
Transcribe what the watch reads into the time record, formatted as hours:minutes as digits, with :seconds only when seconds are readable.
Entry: 12:14
